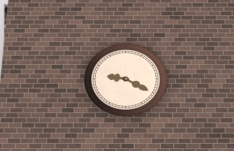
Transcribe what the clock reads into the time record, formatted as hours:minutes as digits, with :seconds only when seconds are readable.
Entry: 9:20
